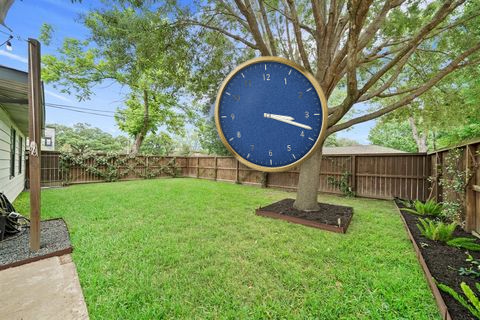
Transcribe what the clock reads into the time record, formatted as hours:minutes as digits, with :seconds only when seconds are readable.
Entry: 3:18
